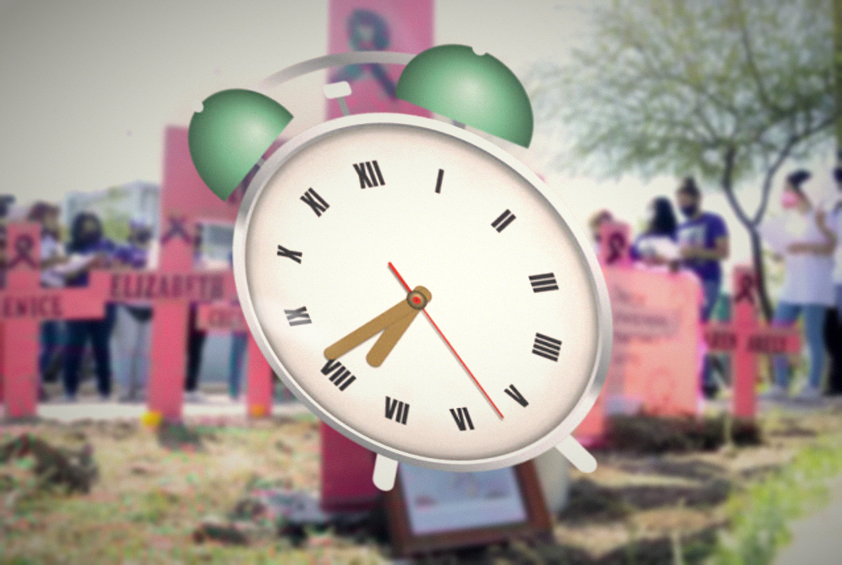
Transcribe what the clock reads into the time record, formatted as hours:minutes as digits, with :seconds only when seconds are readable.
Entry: 7:41:27
